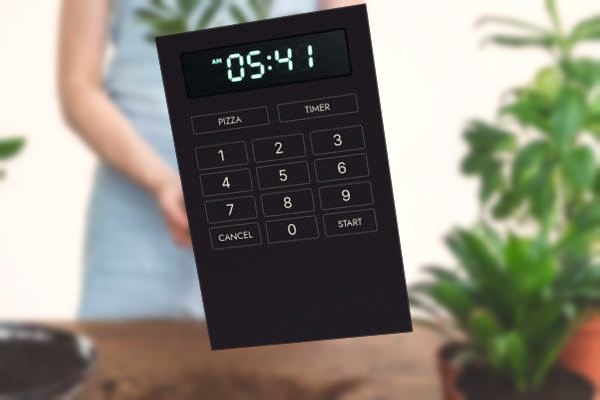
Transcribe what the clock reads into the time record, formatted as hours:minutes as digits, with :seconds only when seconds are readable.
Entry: 5:41
